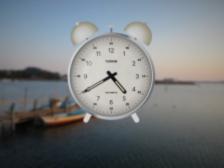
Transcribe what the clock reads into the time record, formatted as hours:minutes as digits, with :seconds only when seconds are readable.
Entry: 4:40
